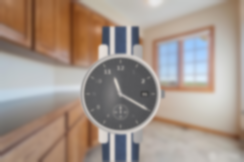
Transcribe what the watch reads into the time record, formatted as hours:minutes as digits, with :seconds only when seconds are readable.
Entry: 11:20
